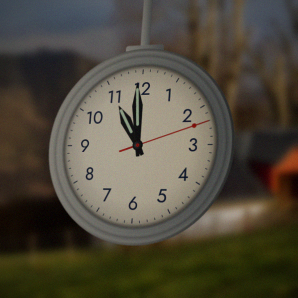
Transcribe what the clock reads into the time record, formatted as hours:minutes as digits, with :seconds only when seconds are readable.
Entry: 10:59:12
